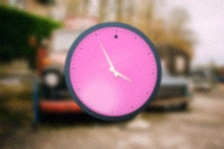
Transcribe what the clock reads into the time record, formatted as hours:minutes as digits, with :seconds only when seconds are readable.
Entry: 3:55
